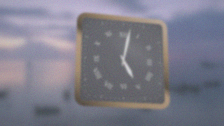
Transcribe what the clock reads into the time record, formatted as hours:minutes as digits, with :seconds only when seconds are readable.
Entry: 5:02
